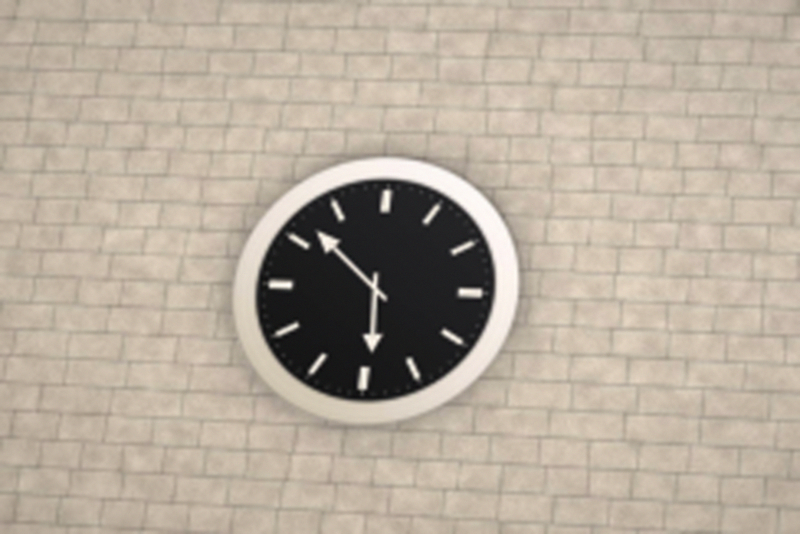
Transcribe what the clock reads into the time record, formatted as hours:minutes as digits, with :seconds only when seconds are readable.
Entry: 5:52
